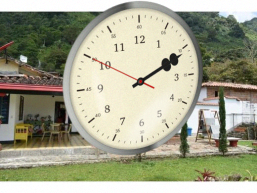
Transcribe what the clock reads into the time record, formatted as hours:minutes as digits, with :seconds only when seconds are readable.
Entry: 2:10:50
